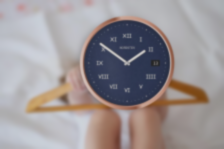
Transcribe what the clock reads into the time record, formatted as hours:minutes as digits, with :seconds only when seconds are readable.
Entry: 1:51
